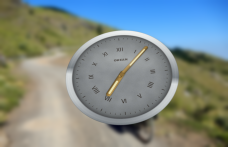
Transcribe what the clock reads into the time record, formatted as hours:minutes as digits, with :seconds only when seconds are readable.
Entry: 7:07
